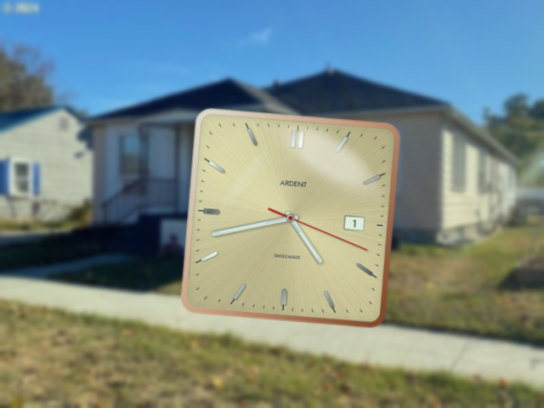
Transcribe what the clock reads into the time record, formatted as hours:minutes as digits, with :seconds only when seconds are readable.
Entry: 4:42:18
